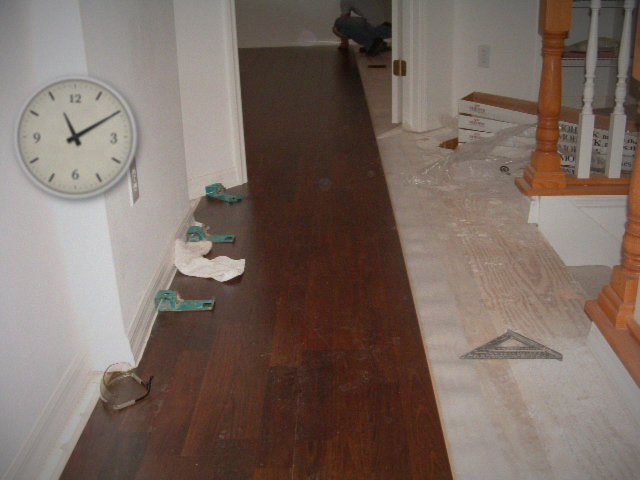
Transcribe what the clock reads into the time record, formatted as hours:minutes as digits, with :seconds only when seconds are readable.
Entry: 11:10
